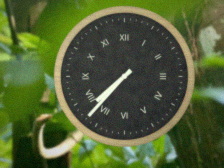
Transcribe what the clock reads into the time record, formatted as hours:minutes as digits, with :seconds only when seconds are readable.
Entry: 7:37
